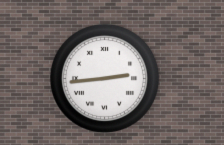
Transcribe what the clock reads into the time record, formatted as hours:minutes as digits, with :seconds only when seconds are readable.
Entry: 2:44
